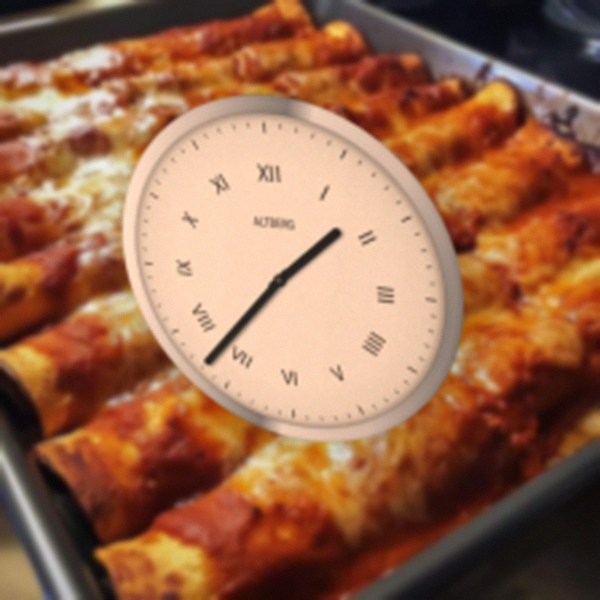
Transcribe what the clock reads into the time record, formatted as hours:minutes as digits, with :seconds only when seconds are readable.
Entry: 1:37
